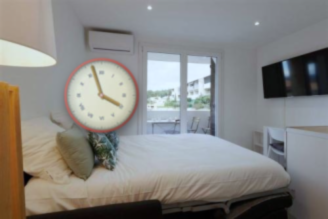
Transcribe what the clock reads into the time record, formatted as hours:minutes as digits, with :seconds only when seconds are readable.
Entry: 3:57
